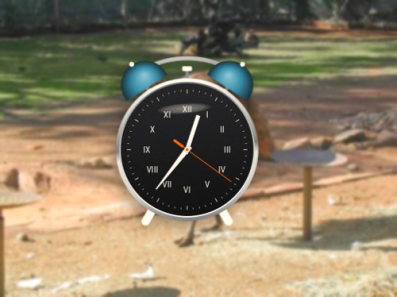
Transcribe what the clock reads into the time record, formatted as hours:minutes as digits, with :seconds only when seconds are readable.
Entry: 12:36:21
